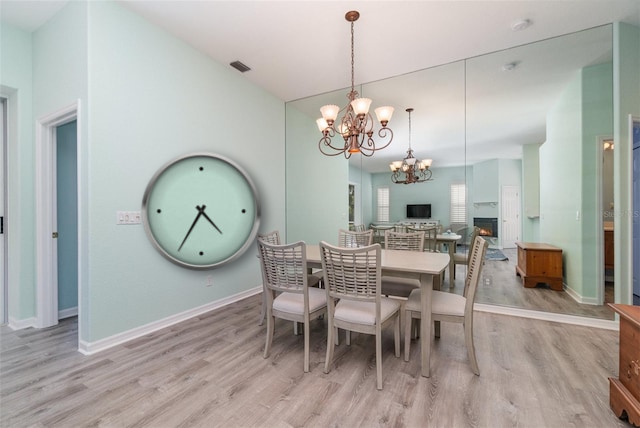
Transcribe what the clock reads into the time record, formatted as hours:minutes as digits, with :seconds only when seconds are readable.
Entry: 4:35
